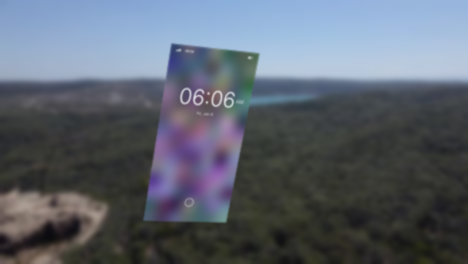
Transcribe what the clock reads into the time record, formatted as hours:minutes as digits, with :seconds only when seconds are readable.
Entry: 6:06
